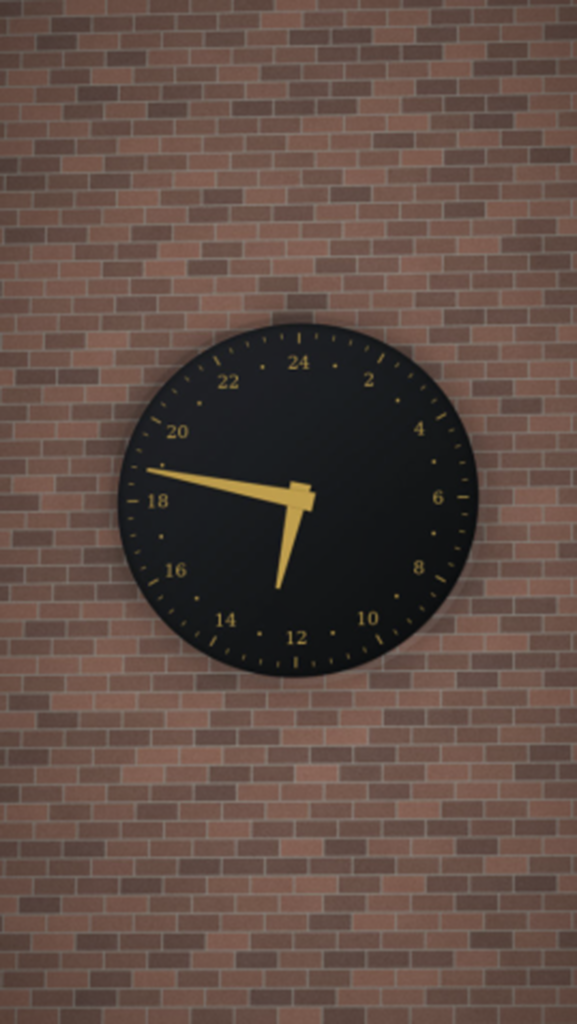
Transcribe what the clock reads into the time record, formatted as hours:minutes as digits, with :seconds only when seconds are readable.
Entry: 12:47
